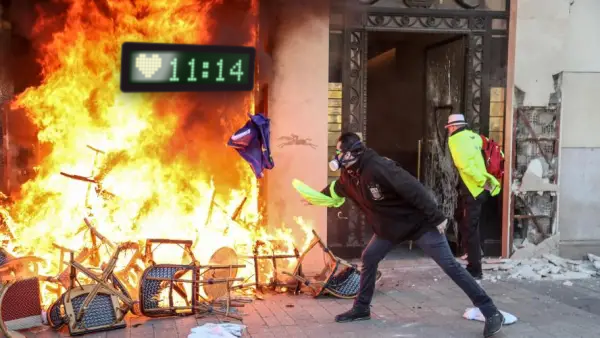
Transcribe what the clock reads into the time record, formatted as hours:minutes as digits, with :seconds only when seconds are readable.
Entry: 11:14
